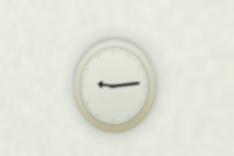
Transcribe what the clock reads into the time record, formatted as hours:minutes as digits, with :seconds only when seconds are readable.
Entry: 9:14
